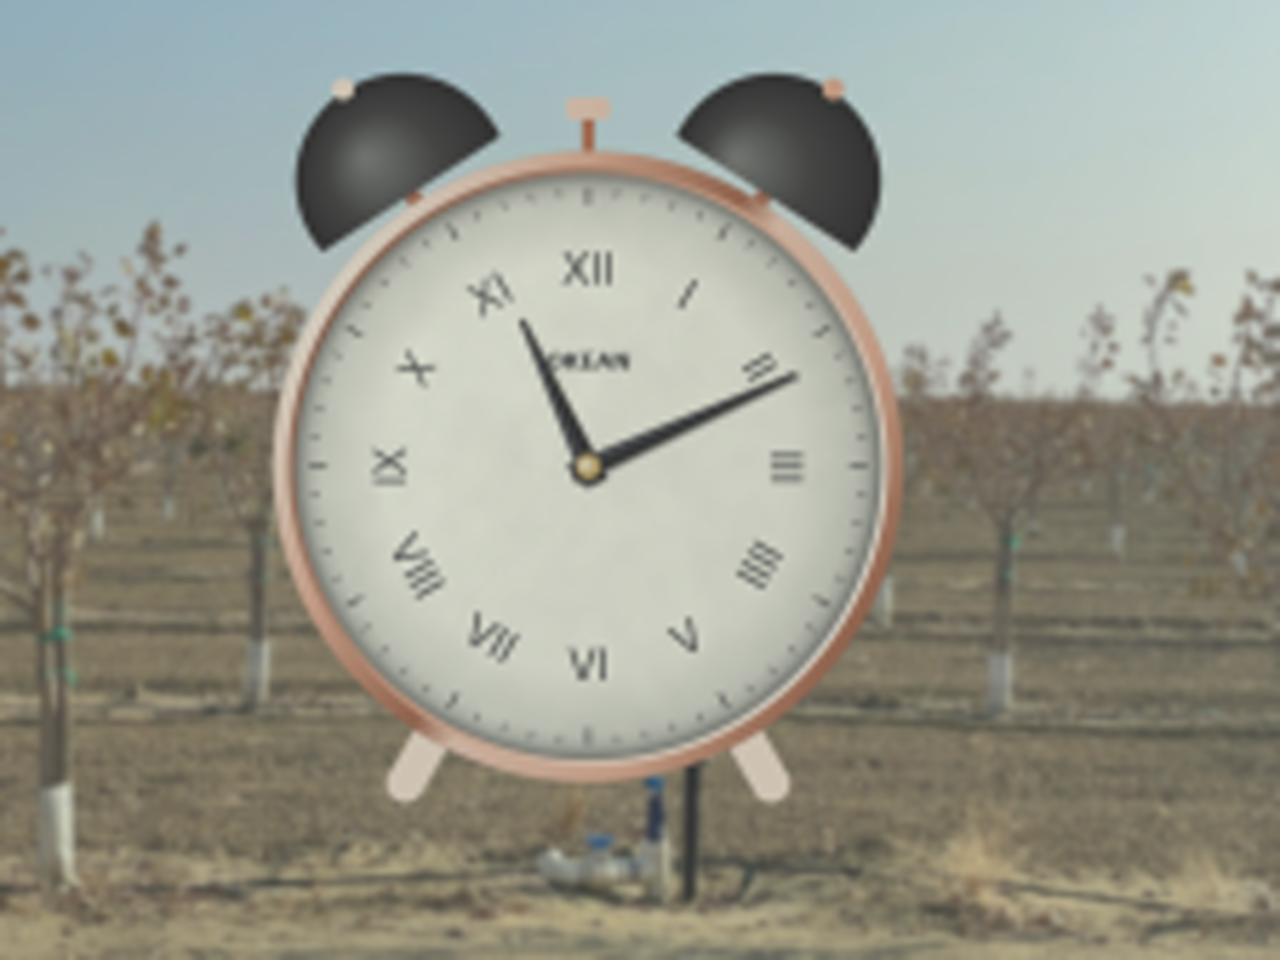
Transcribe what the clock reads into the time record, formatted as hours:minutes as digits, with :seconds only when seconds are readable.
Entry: 11:11
